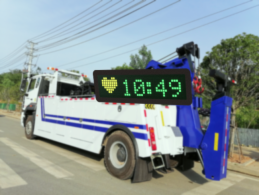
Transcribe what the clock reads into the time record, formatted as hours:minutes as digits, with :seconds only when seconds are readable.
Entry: 10:49
